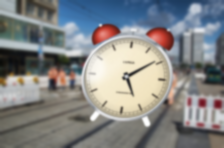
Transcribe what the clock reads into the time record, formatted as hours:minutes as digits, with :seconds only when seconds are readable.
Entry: 5:09
